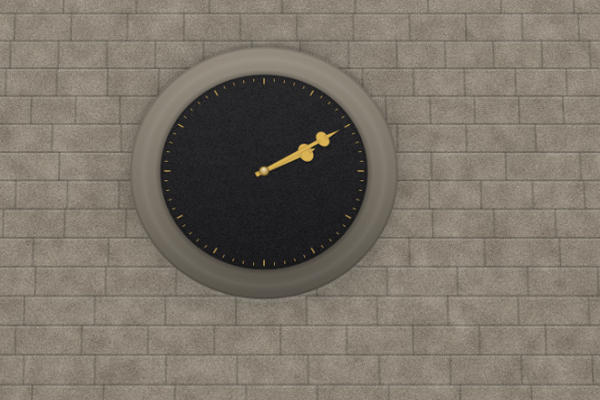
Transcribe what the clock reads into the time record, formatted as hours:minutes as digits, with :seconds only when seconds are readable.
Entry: 2:10
